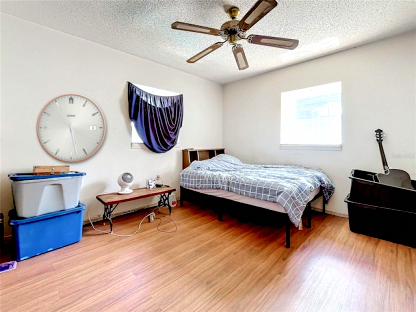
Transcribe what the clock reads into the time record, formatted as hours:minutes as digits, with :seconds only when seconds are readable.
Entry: 5:28
